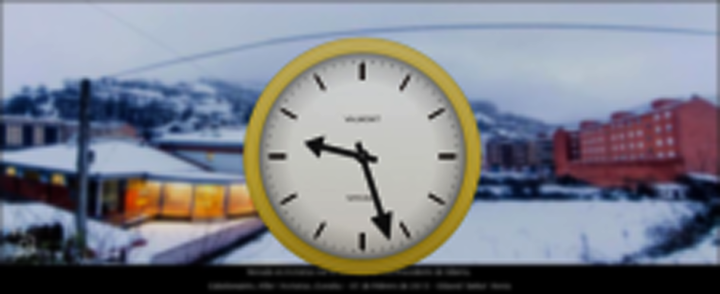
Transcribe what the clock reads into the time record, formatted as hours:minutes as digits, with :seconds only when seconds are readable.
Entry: 9:27
